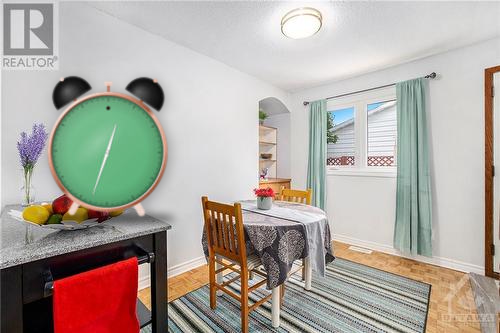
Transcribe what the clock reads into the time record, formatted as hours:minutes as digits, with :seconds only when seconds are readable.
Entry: 12:33
